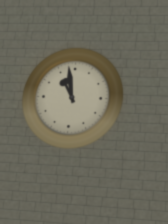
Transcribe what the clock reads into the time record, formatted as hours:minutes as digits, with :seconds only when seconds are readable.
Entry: 10:58
